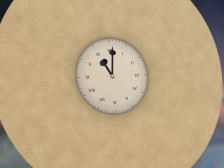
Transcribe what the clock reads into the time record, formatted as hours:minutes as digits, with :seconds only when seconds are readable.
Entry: 11:01
